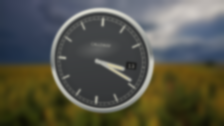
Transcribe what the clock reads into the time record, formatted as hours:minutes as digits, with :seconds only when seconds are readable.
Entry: 3:19
